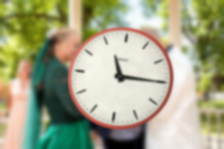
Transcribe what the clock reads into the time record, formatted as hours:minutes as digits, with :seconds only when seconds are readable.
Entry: 11:15
